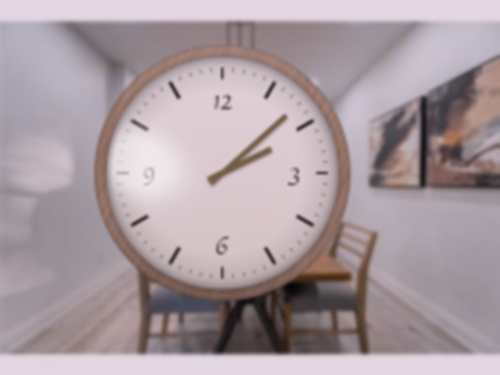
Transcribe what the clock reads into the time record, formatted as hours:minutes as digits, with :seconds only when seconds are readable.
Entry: 2:08
